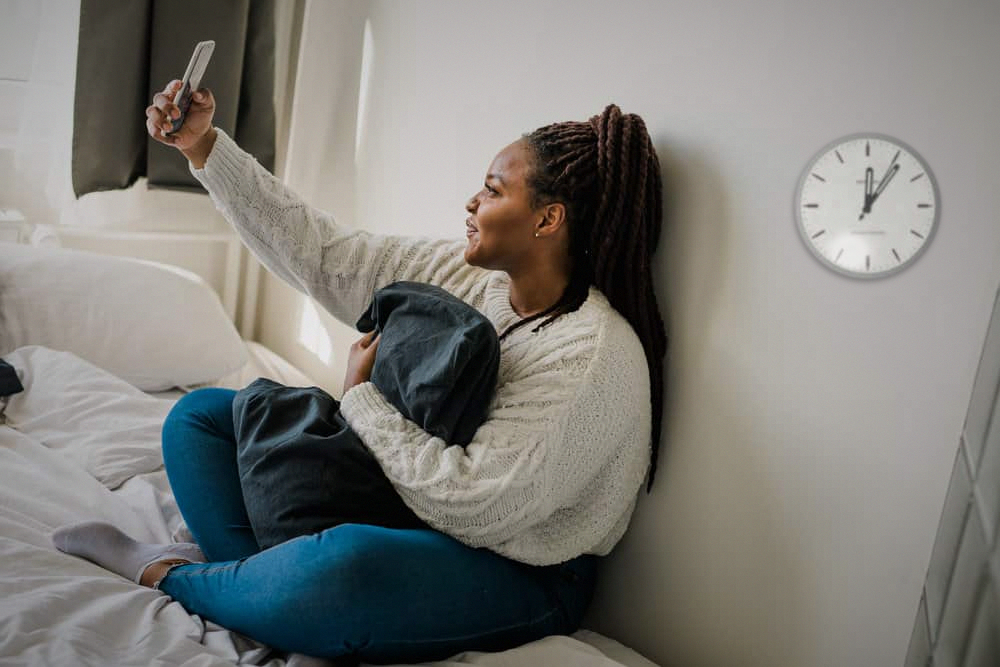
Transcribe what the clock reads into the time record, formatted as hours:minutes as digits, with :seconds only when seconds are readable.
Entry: 12:06:05
